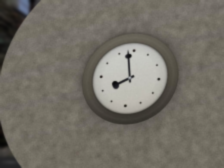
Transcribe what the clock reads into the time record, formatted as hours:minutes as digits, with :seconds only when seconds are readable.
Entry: 7:58
